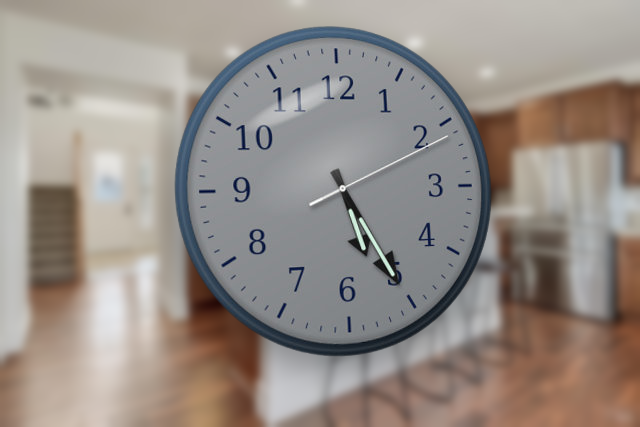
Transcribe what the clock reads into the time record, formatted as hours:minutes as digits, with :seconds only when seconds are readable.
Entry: 5:25:11
